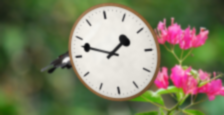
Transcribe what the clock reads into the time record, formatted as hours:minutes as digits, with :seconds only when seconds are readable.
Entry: 1:48
